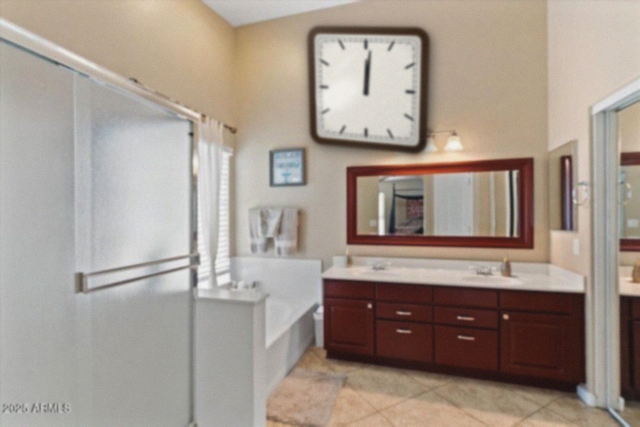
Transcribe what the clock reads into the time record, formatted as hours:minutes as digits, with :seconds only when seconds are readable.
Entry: 12:01
